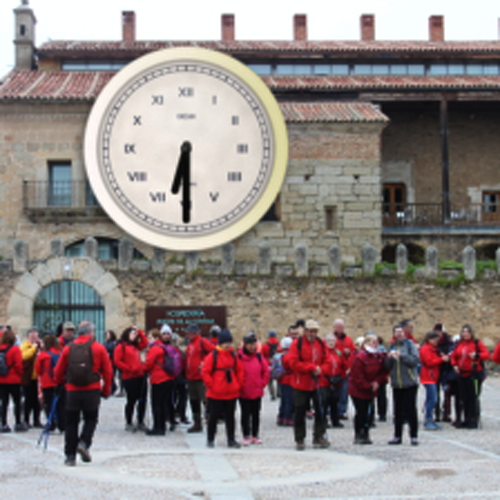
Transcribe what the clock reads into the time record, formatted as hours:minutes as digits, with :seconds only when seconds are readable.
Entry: 6:30
